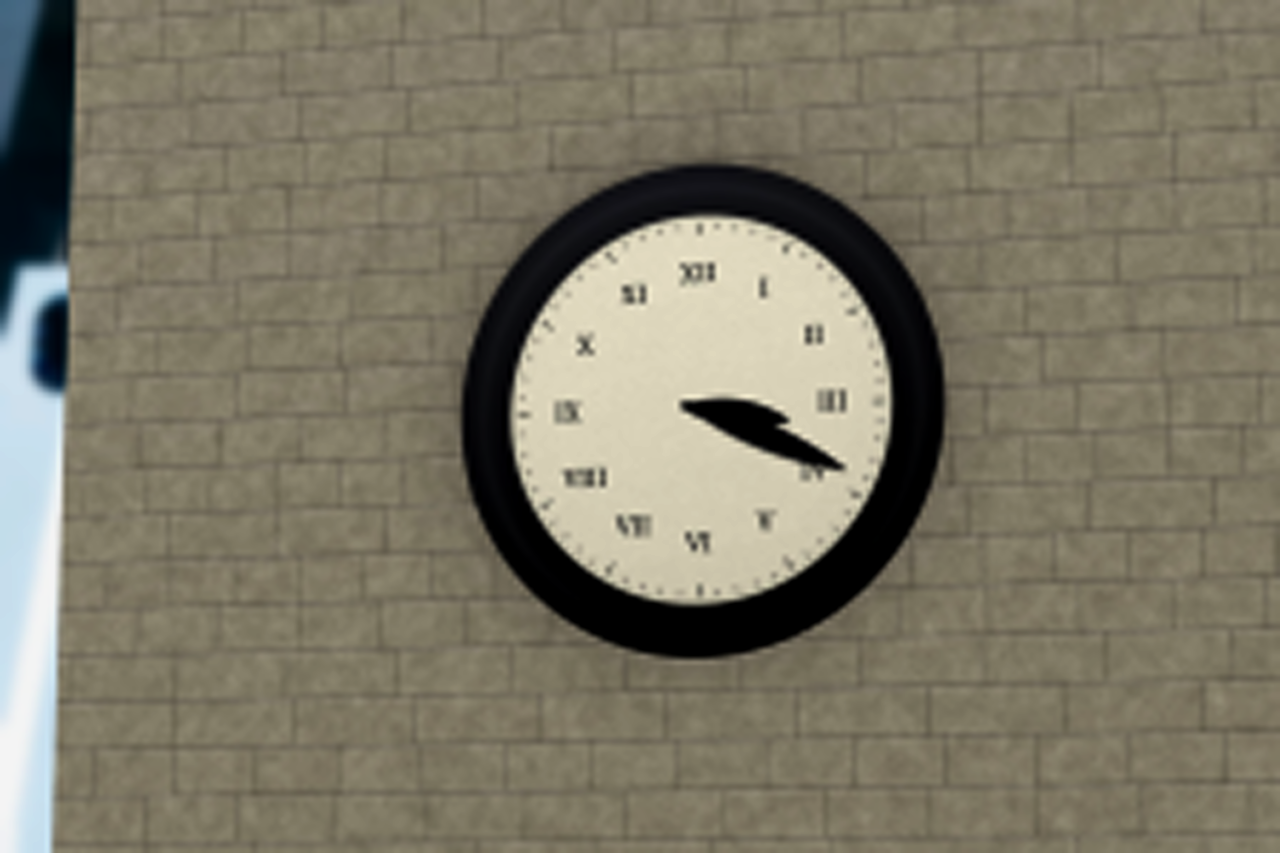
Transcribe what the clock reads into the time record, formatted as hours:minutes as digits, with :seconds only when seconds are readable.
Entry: 3:19
